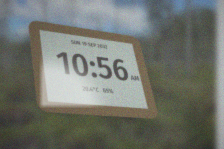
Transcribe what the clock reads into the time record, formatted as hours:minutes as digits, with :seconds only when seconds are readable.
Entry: 10:56
